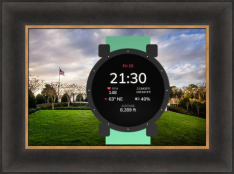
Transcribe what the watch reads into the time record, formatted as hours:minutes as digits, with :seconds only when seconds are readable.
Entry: 21:30
